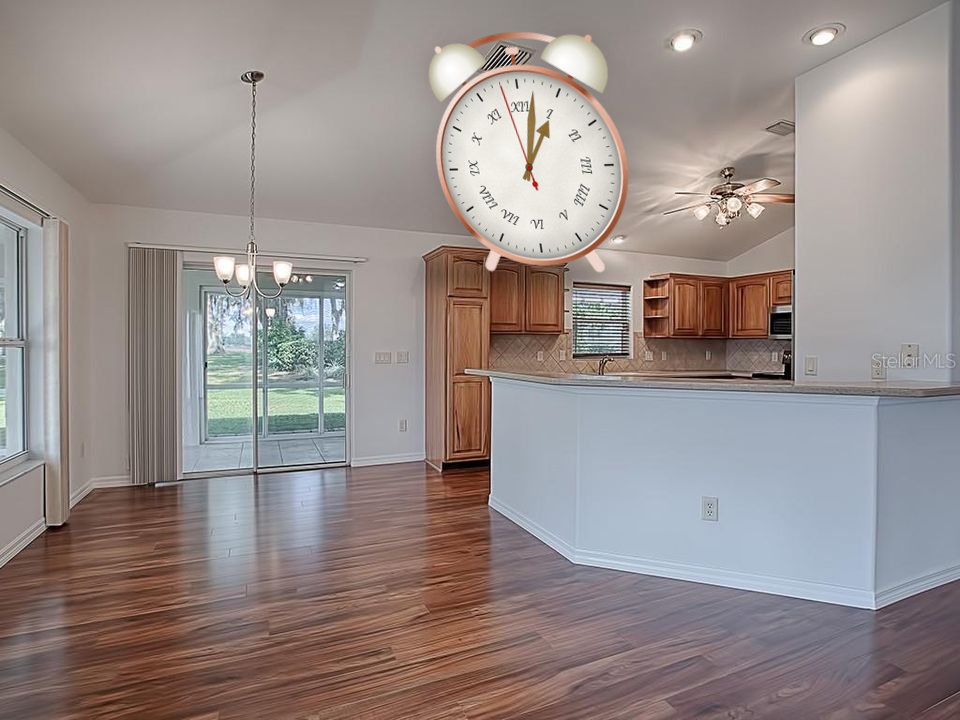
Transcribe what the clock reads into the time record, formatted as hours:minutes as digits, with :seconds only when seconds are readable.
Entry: 1:01:58
